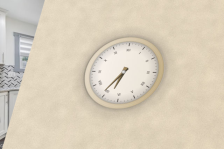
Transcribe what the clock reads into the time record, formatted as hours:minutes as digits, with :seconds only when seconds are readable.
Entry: 6:36
